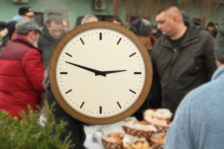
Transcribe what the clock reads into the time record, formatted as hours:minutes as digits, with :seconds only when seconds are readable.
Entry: 2:48
